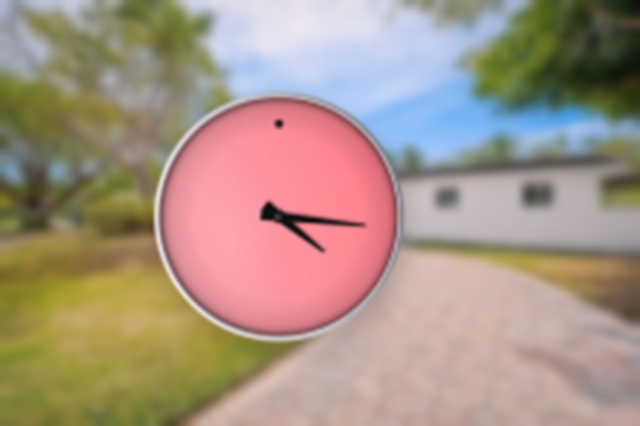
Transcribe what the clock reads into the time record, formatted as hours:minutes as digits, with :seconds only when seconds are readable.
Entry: 4:16
